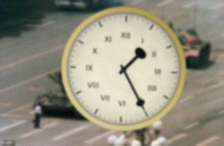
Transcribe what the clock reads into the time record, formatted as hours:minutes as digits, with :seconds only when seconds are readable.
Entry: 1:25
